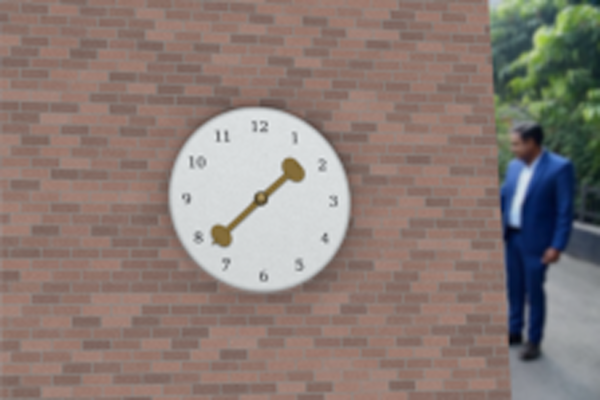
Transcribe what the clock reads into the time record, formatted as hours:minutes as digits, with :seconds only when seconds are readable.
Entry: 1:38
